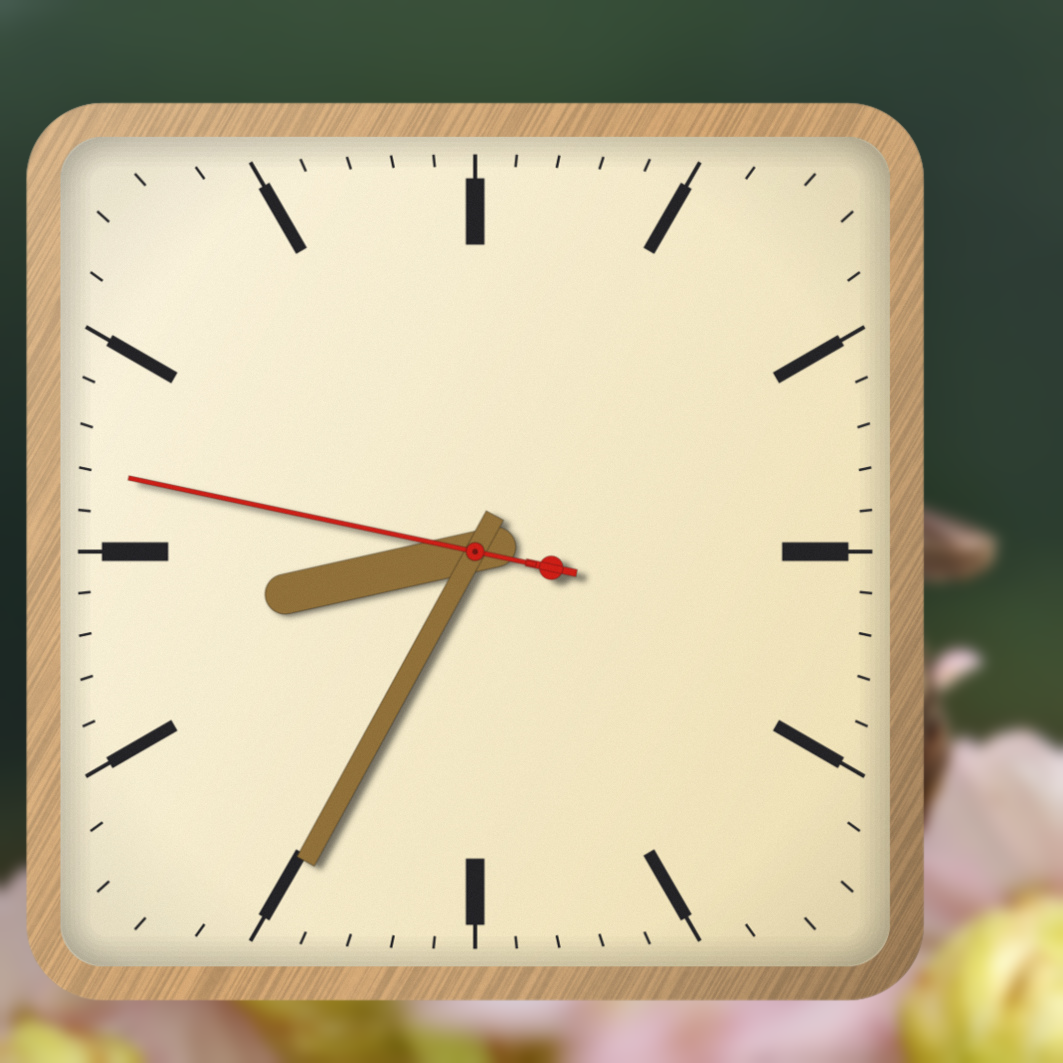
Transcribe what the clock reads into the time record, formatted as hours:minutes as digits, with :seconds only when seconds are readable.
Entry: 8:34:47
